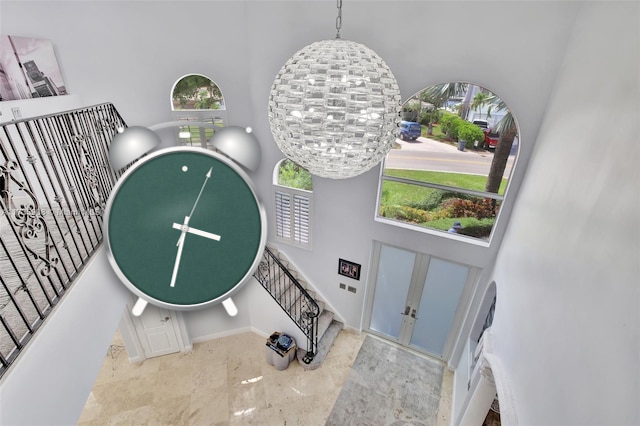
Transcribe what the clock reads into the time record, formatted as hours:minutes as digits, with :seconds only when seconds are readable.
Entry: 3:32:04
